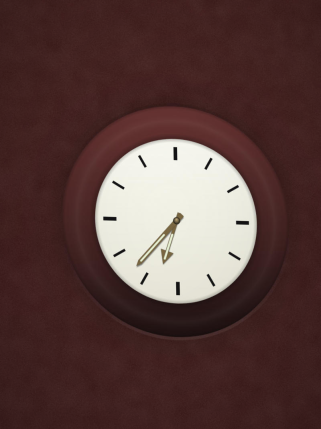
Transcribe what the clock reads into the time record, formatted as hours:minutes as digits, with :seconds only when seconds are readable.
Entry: 6:37
